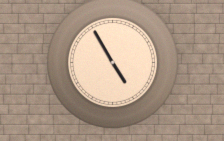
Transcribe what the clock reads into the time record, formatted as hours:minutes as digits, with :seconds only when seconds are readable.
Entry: 4:55
